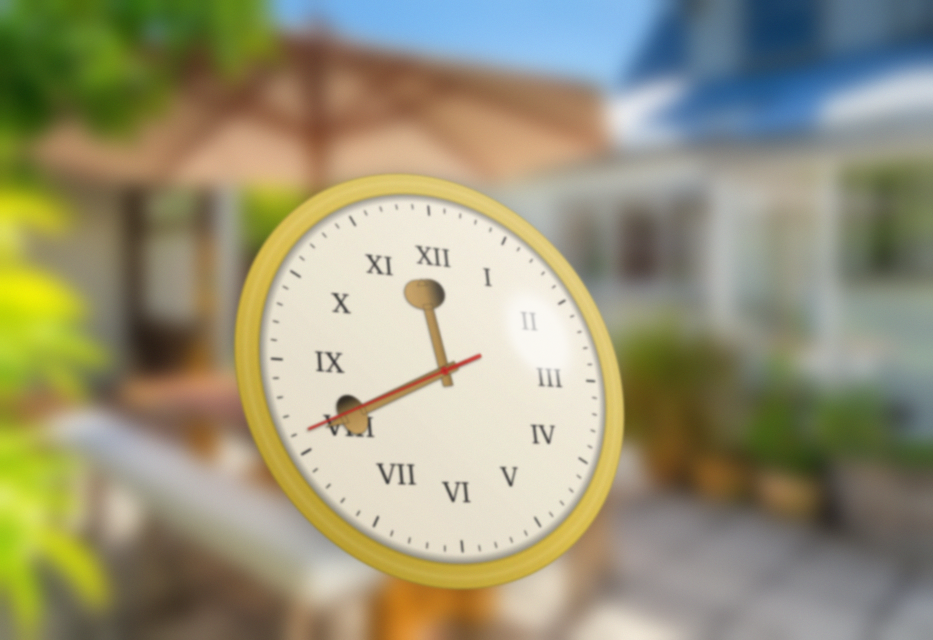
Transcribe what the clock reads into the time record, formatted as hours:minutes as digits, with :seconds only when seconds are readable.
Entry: 11:40:41
